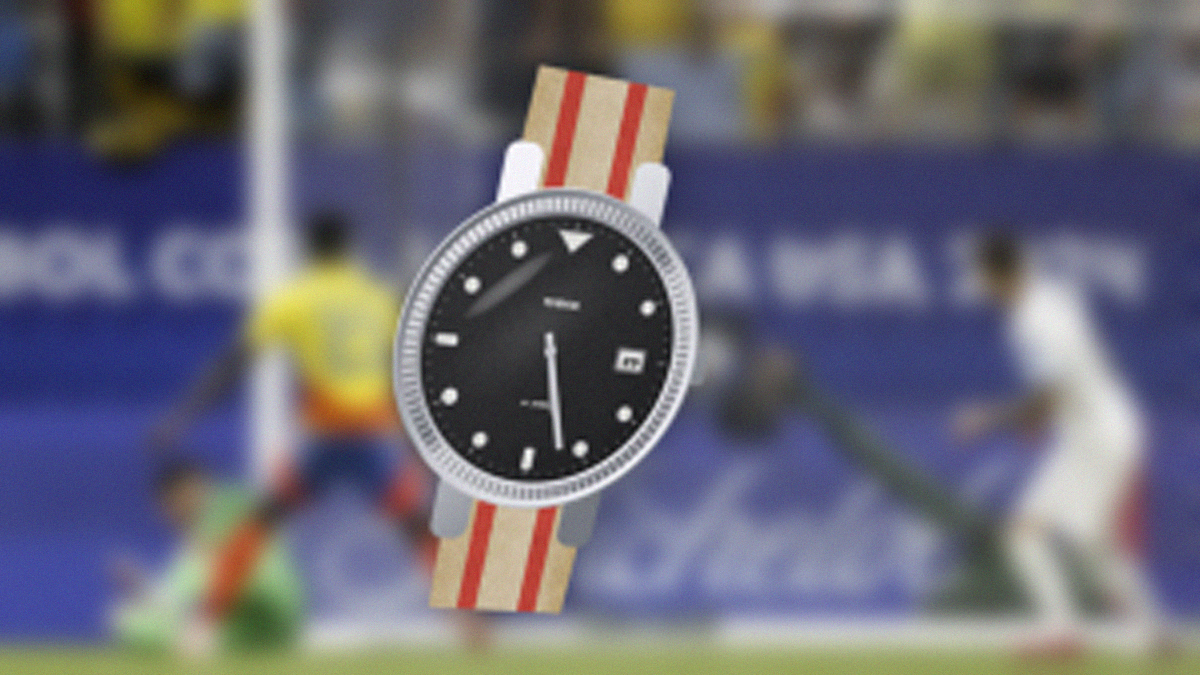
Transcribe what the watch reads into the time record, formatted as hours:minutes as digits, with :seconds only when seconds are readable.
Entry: 5:27
